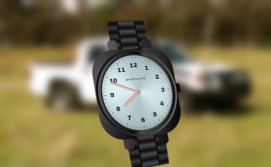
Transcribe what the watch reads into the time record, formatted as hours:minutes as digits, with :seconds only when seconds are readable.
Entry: 7:49
